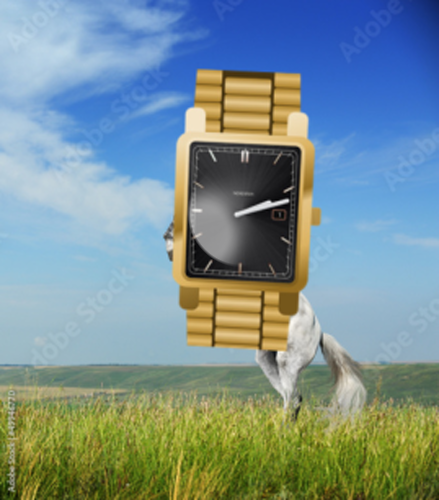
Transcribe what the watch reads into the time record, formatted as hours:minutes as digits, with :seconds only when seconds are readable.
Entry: 2:12
